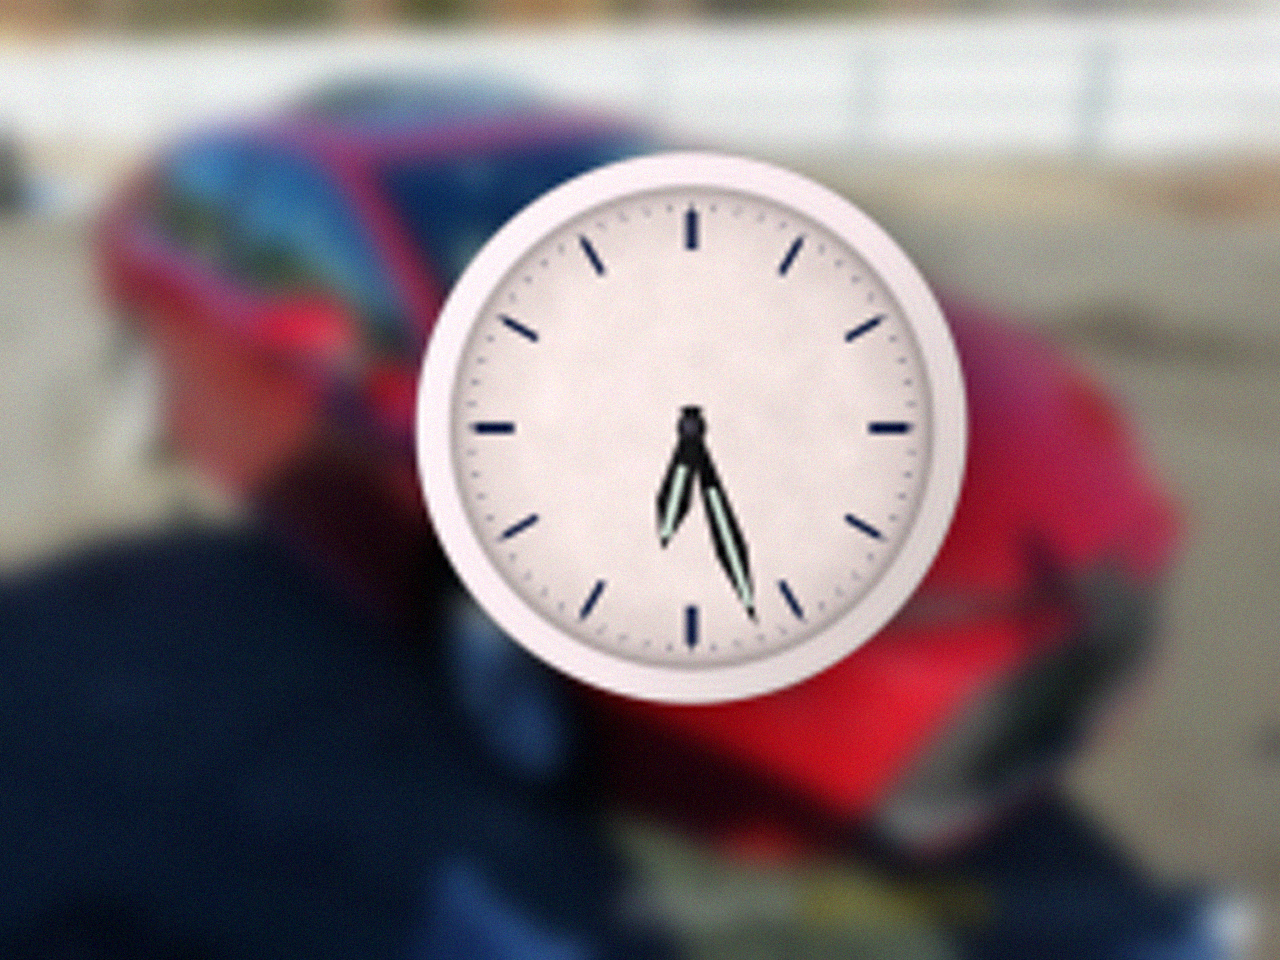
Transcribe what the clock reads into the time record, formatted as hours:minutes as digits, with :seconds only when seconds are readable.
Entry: 6:27
